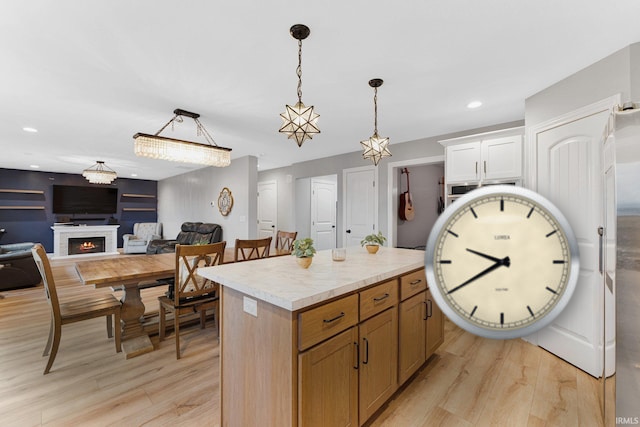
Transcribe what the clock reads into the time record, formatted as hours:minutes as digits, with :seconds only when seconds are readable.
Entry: 9:40
